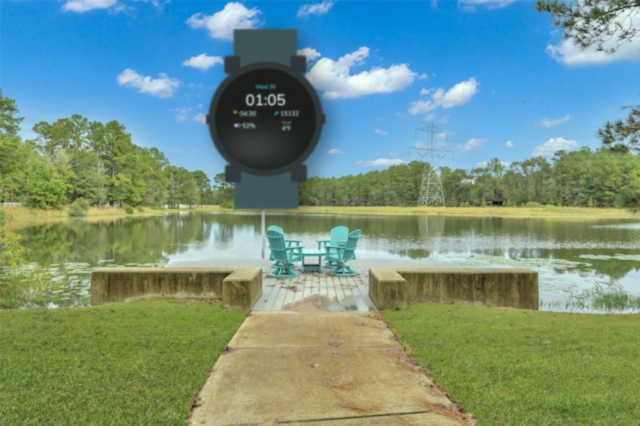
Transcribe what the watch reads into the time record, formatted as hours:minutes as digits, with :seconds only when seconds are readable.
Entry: 1:05
